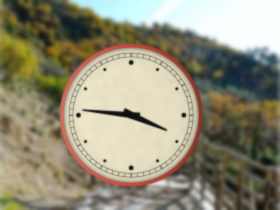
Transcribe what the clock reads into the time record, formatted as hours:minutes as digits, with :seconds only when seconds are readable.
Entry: 3:46
